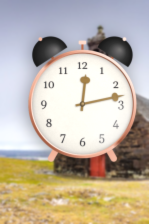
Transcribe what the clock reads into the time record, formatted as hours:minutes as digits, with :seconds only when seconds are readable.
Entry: 12:13
